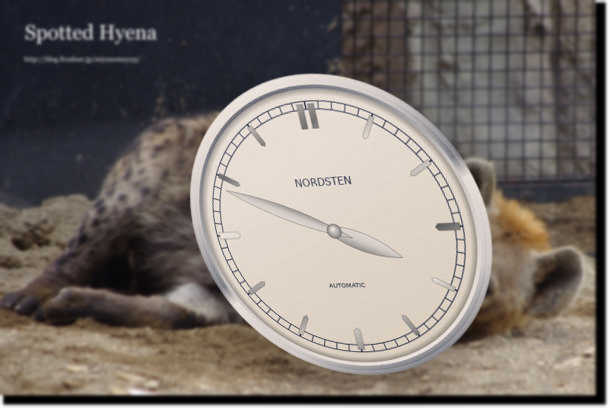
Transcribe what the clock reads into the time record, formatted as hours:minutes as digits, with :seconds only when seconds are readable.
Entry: 3:49
